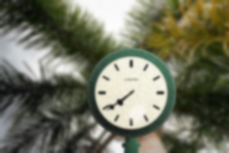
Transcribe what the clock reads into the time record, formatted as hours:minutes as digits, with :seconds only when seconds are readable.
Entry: 7:39
